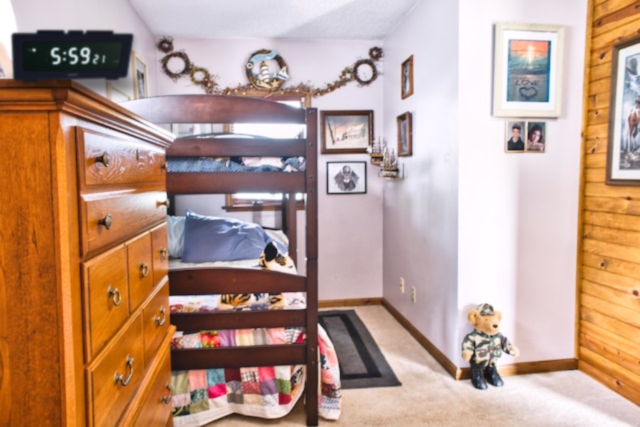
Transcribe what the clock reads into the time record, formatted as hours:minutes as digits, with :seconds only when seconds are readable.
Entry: 5:59
